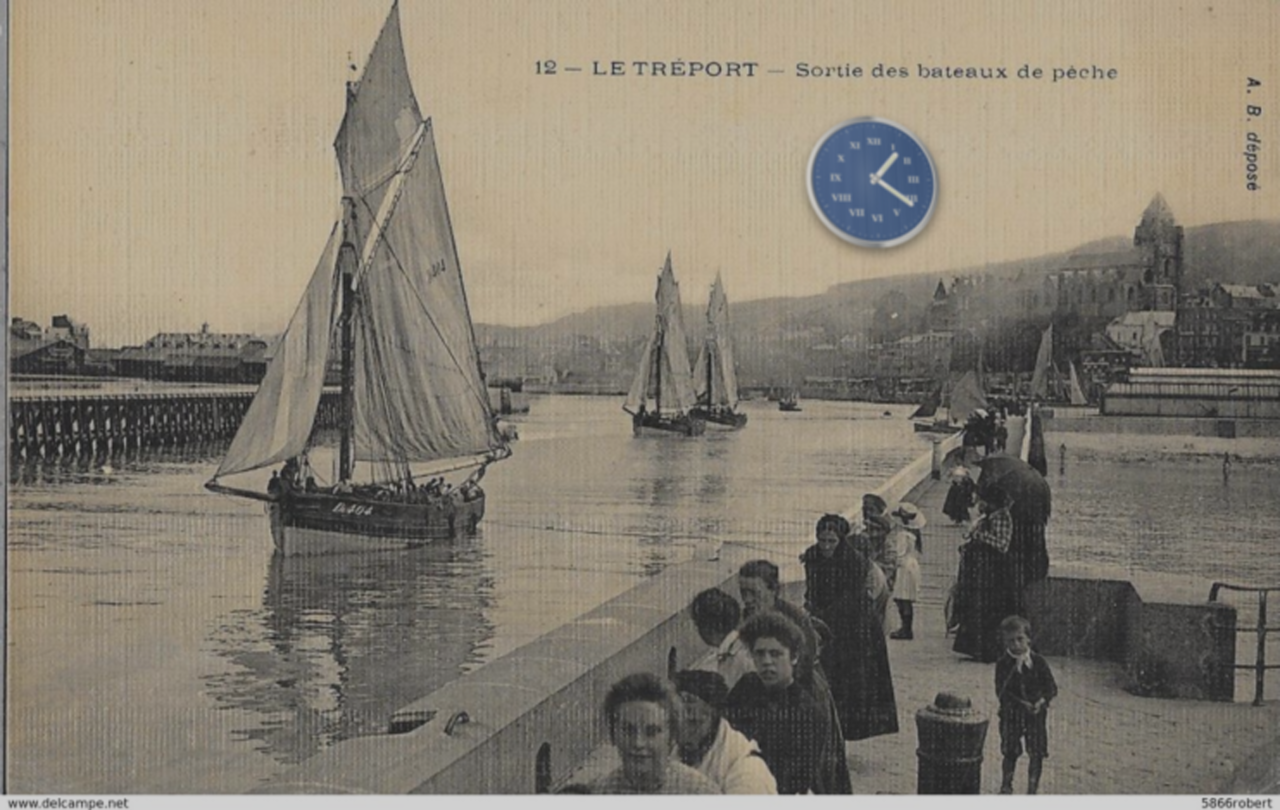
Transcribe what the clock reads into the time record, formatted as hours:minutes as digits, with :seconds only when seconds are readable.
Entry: 1:21
